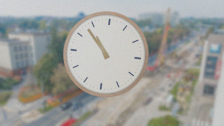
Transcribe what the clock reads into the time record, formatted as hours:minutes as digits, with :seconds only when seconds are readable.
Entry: 10:53
